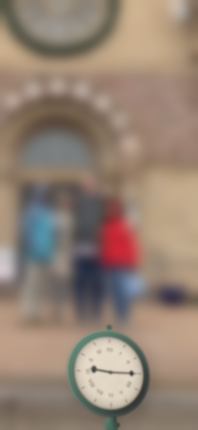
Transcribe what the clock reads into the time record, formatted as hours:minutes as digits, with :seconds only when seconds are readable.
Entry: 9:15
